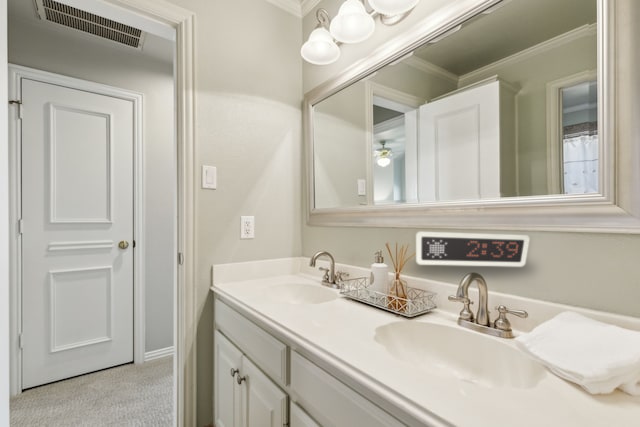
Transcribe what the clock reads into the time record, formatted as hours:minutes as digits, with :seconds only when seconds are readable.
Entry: 2:39
